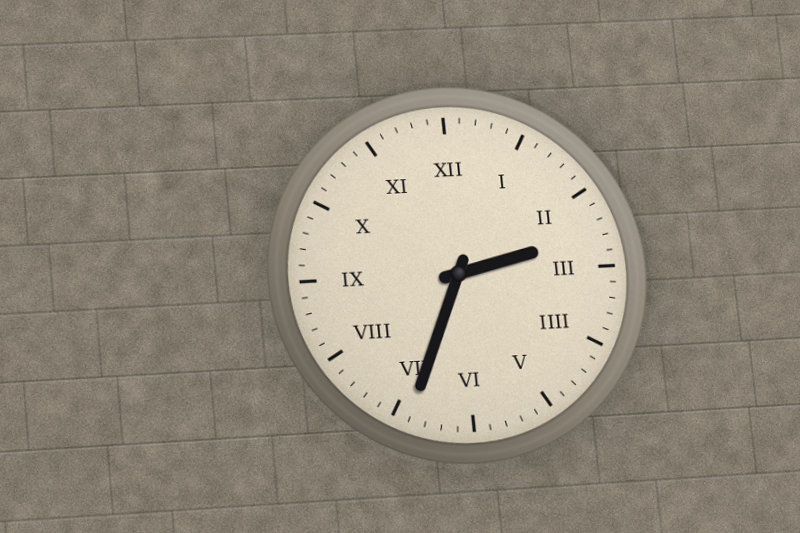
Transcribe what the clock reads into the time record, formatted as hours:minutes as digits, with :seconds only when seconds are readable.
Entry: 2:34
